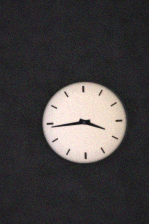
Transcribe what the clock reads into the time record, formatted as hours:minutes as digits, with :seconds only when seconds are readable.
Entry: 3:44
